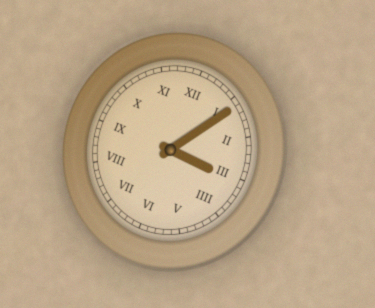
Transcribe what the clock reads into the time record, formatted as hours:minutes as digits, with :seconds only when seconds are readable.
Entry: 3:06
